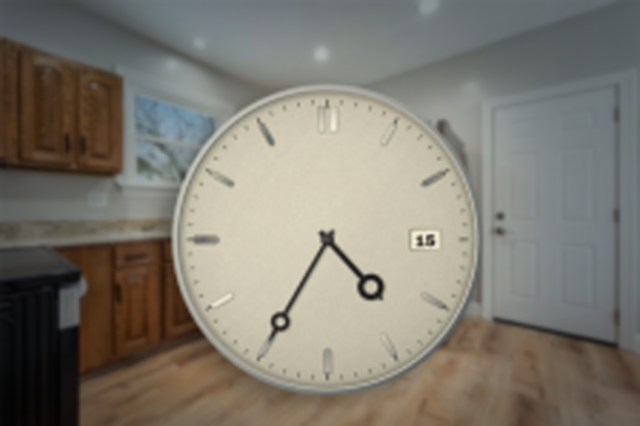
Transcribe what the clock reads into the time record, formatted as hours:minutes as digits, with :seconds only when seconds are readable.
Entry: 4:35
